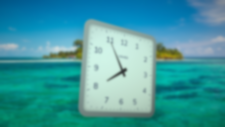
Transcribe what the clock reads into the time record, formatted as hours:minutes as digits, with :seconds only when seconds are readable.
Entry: 7:55
